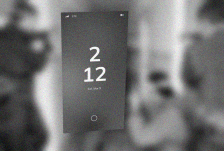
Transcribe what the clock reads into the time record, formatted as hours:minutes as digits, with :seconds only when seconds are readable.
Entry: 2:12
